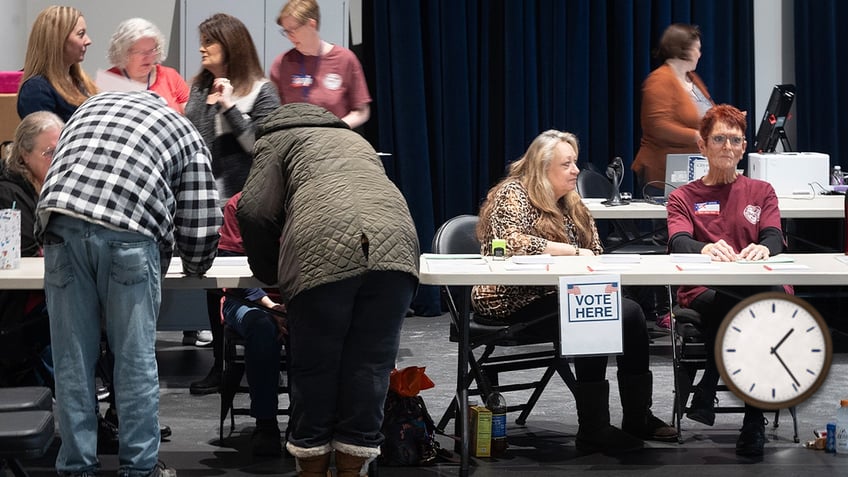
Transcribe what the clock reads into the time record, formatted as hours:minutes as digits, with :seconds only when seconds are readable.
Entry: 1:24
